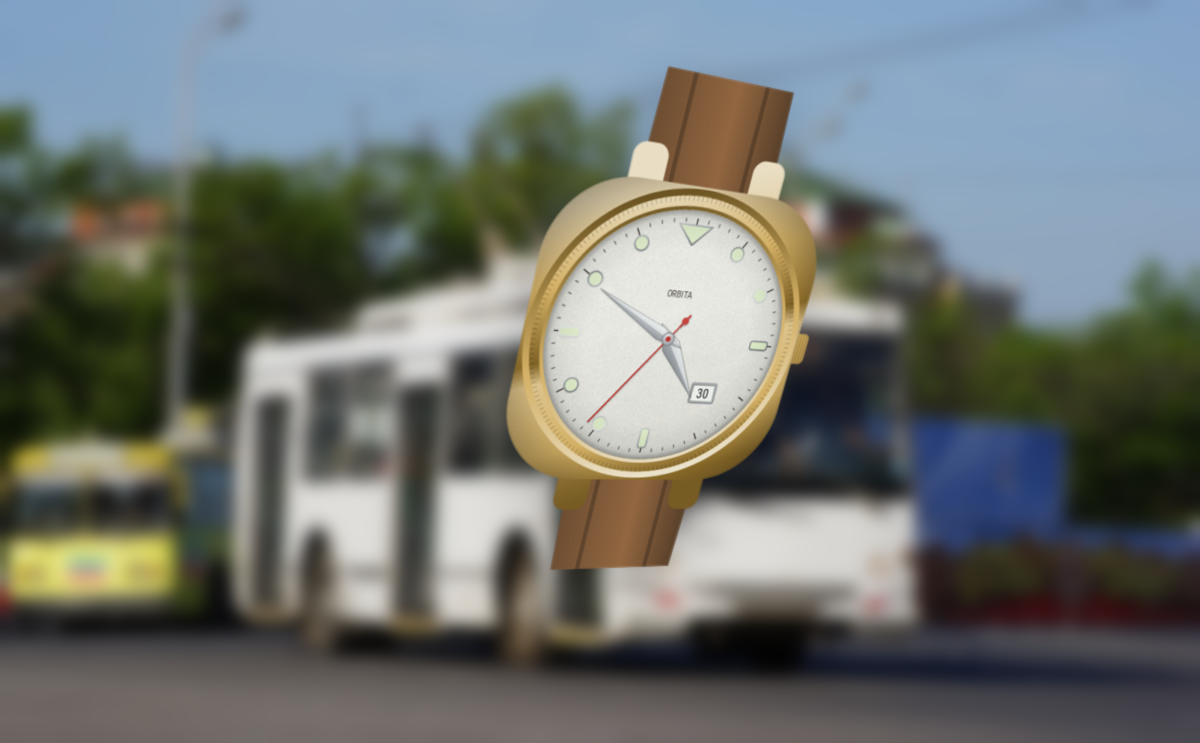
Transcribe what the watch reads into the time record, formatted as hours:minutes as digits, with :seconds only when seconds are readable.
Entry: 4:49:36
